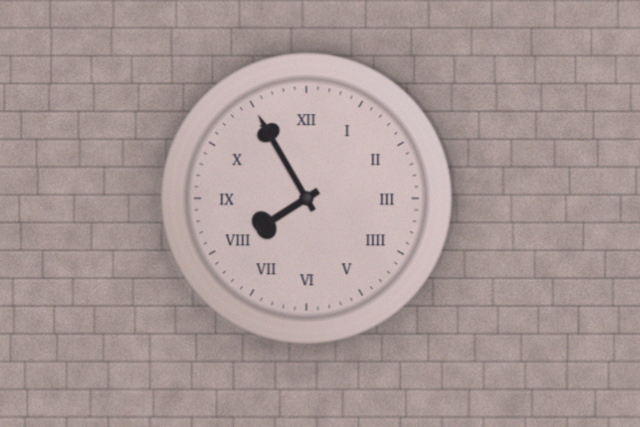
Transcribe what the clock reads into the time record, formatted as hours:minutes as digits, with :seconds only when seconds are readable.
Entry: 7:55
